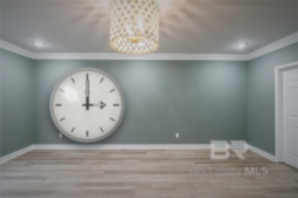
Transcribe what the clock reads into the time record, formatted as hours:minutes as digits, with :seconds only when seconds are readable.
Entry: 3:00
